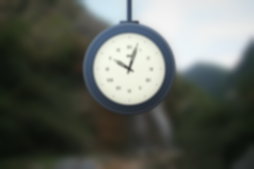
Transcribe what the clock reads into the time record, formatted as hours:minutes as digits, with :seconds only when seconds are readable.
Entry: 10:03
